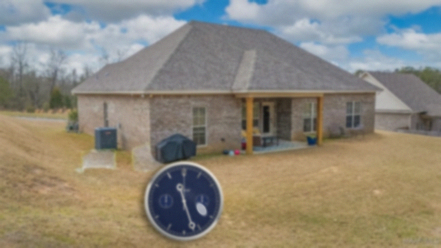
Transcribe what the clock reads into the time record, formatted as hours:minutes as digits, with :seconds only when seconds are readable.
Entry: 11:27
